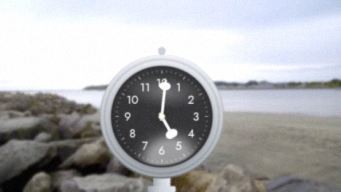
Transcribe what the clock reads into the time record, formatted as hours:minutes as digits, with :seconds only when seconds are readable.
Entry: 5:01
